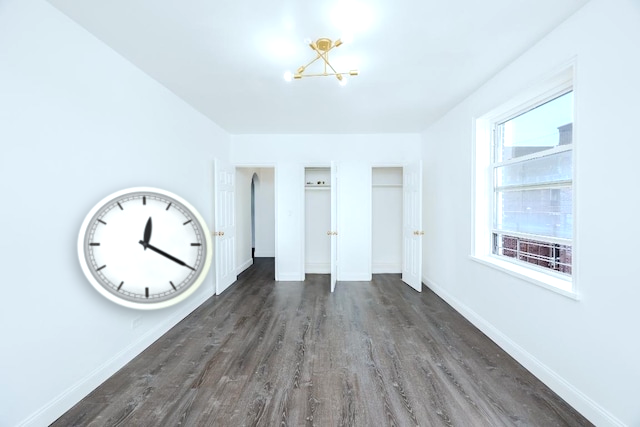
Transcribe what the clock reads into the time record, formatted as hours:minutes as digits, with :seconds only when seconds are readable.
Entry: 12:20
